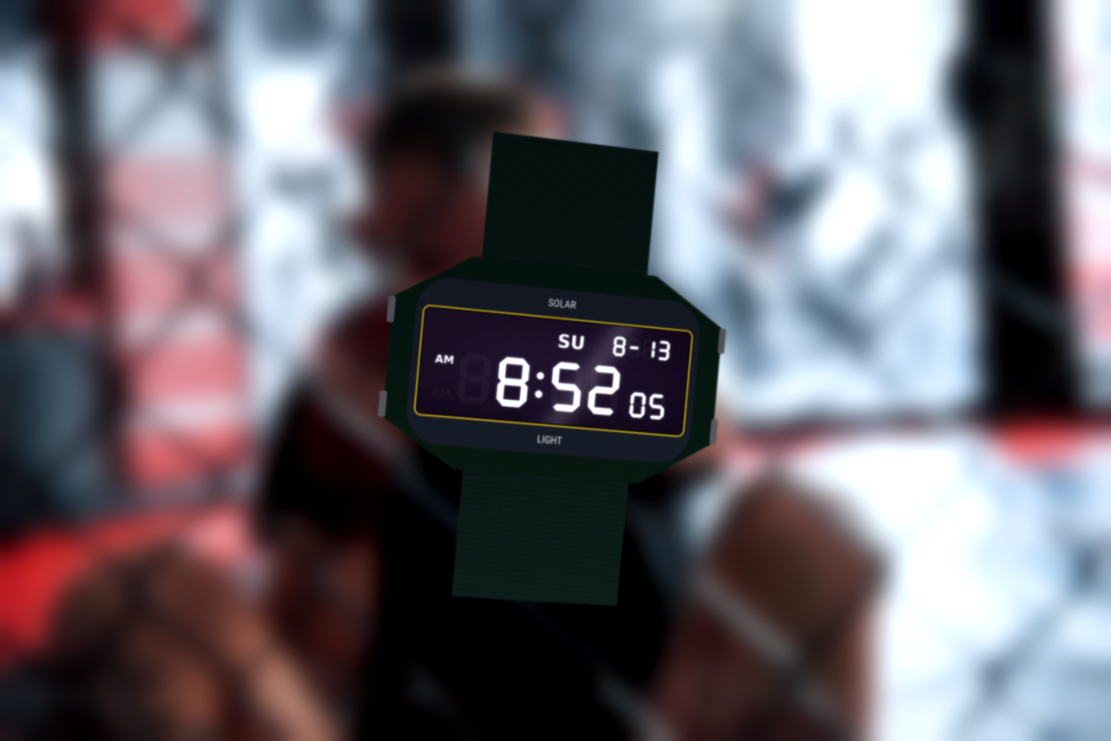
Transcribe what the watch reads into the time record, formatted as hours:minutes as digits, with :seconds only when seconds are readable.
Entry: 8:52:05
